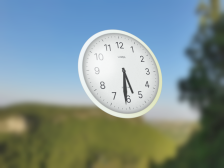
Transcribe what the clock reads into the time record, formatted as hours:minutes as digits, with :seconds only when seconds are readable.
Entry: 5:31
